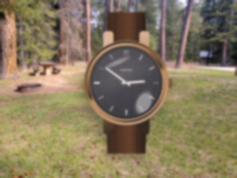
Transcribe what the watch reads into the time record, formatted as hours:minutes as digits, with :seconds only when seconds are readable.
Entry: 2:51
